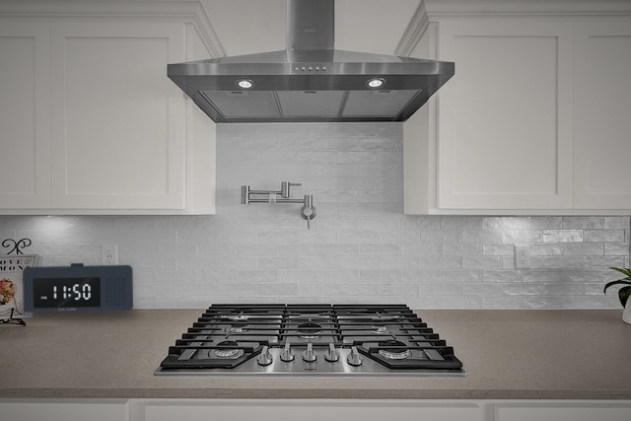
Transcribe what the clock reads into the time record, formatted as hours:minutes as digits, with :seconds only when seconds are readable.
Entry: 11:50
